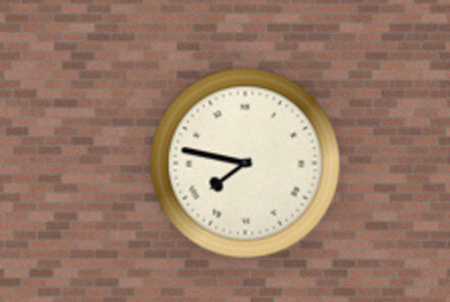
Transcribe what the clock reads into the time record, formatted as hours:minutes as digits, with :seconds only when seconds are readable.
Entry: 7:47
